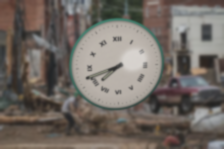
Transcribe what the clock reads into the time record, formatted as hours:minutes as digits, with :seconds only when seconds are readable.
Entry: 7:42
